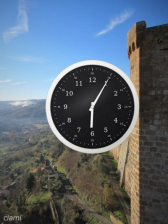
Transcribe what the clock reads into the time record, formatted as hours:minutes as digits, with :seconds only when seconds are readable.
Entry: 6:05
